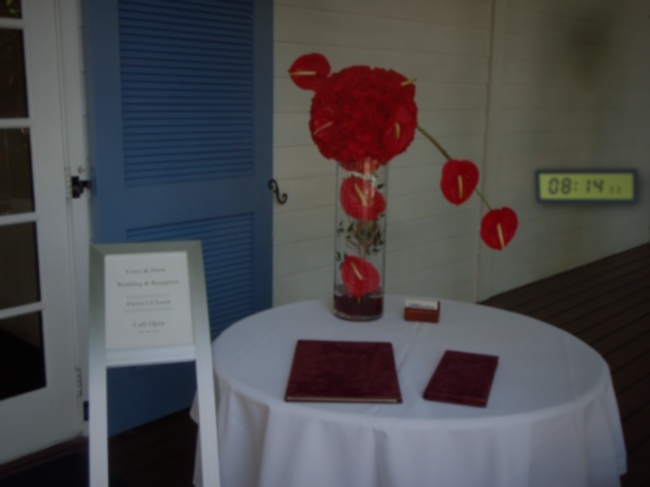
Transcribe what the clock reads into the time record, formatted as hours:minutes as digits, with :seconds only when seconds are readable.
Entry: 8:14
